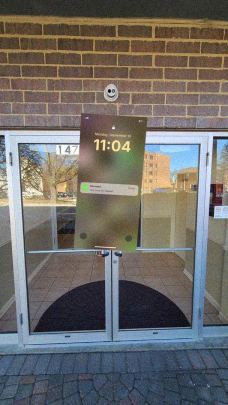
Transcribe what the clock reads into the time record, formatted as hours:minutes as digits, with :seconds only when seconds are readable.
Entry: 11:04
